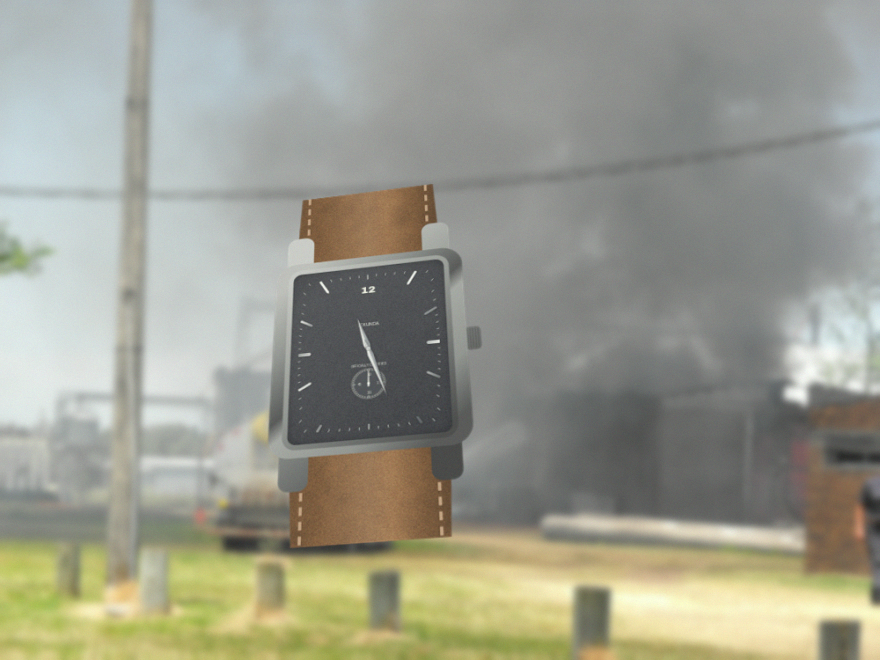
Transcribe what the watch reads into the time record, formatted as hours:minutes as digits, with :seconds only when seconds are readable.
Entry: 11:27
